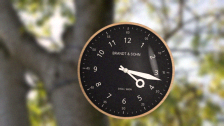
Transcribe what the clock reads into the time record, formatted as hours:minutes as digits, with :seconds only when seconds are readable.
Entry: 4:17
